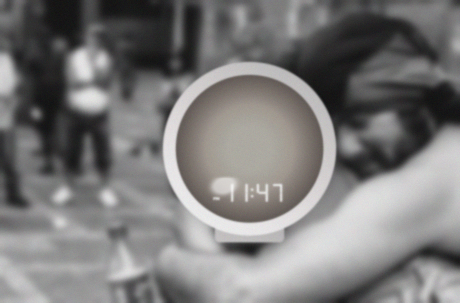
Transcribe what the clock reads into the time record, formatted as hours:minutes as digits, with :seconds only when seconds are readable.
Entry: 11:47
